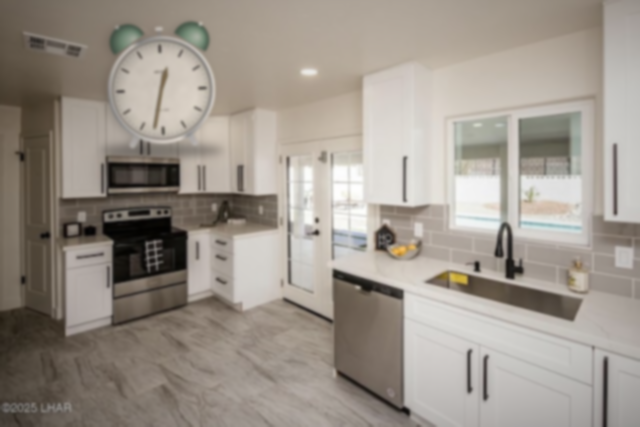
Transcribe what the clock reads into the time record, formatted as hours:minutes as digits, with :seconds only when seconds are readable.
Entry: 12:32
